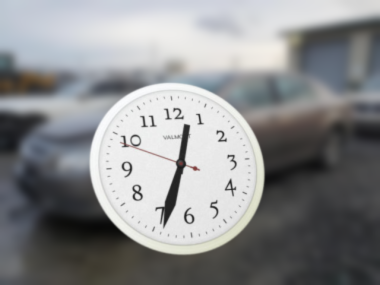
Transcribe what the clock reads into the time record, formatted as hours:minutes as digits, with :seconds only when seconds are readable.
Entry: 12:33:49
